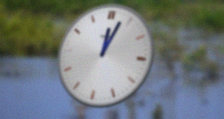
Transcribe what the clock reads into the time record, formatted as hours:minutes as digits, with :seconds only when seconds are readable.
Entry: 12:03
